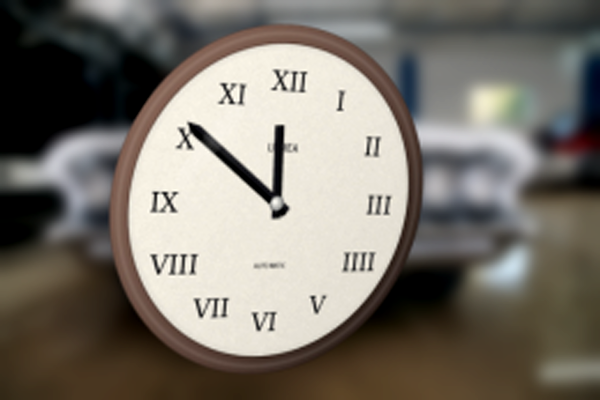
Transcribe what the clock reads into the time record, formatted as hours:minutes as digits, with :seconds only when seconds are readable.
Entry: 11:51
